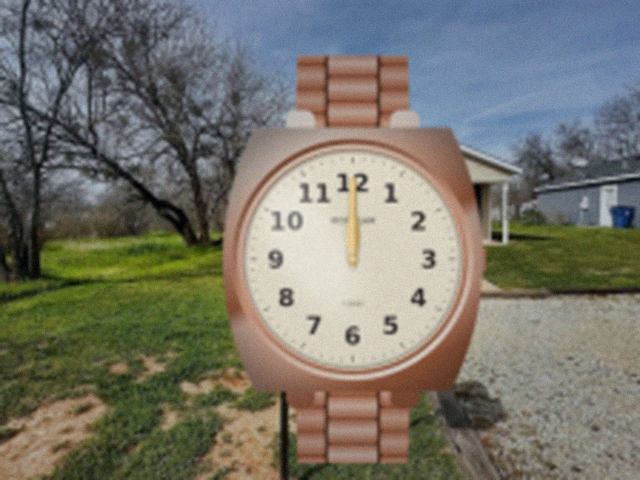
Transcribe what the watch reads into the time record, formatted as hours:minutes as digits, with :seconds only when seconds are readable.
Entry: 12:00
